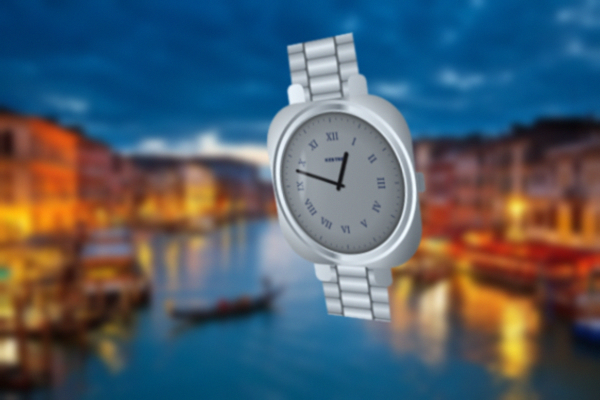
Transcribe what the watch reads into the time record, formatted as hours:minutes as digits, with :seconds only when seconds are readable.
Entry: 12:48
